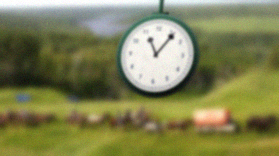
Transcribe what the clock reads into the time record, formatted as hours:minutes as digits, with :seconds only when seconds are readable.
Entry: 11:06
